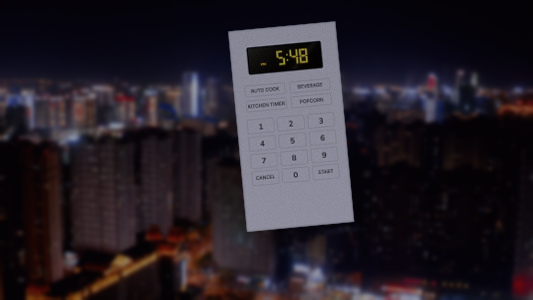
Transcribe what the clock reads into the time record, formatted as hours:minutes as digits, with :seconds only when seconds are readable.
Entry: 5:48
